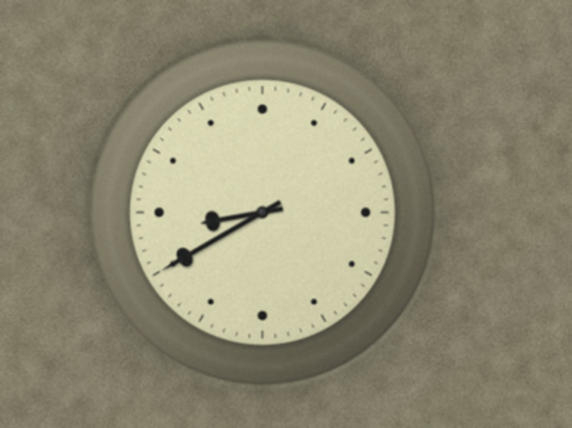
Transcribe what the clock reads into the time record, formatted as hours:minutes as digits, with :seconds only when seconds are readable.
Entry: 8:40
